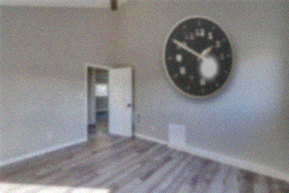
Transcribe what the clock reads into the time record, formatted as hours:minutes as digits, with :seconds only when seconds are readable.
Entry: 1:50
